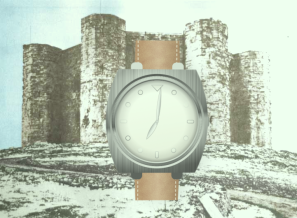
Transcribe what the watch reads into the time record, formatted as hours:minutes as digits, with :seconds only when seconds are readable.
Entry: 7:01
